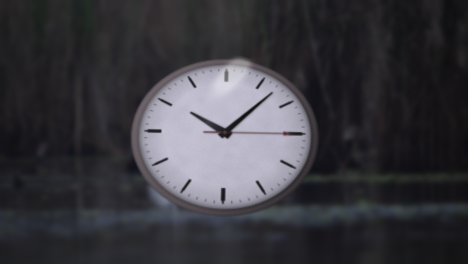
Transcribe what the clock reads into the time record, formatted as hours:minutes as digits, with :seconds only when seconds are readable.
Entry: 10:07:15
